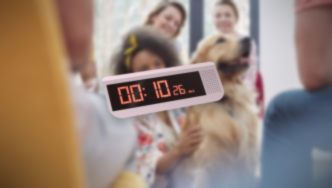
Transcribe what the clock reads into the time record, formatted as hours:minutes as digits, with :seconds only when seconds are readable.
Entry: 0:10:26
